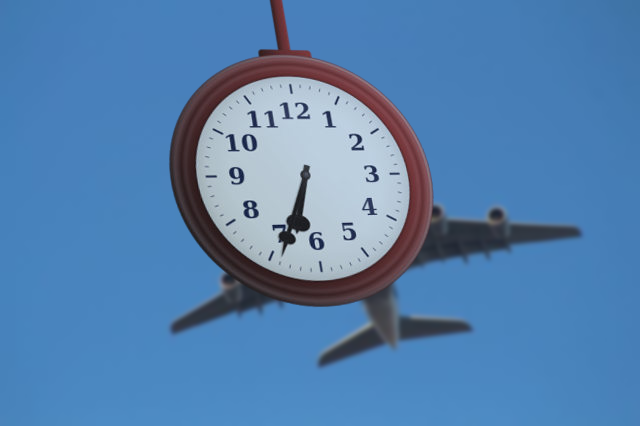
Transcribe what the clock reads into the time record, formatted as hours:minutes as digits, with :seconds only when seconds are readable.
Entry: 6:34
